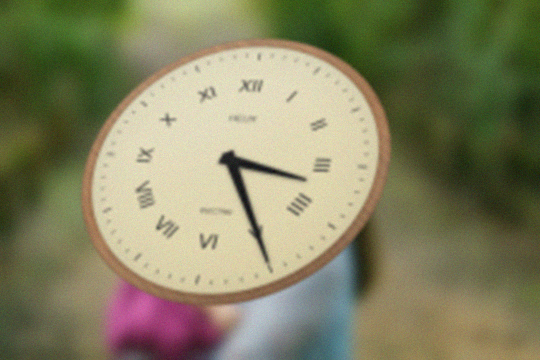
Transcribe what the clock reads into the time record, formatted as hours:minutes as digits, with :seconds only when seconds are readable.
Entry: 3:25
